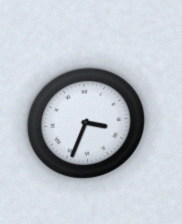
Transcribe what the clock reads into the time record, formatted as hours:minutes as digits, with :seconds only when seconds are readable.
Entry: 3:34
